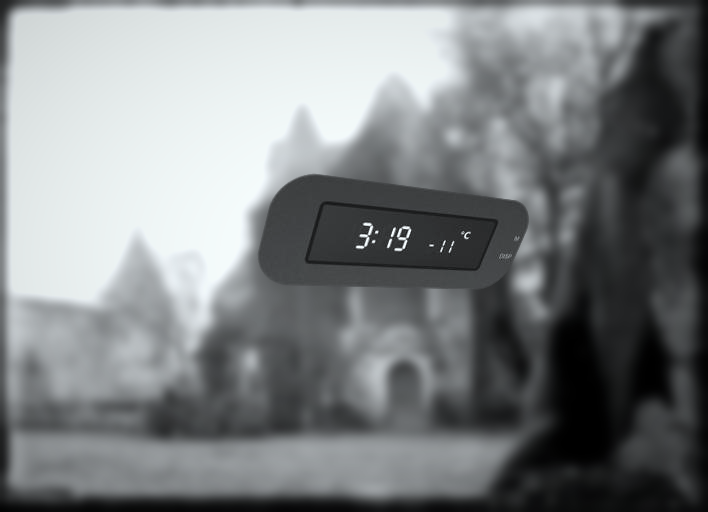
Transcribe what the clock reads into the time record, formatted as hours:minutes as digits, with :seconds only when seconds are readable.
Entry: 3:19
